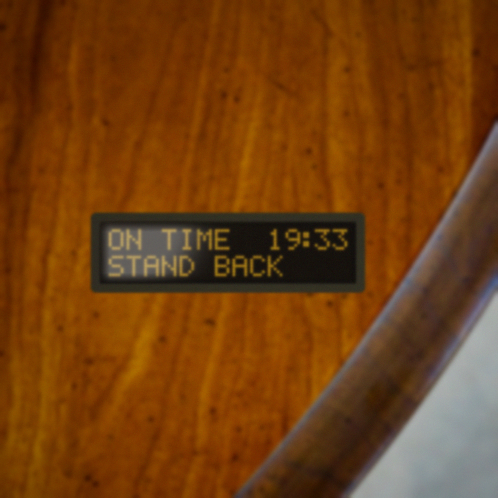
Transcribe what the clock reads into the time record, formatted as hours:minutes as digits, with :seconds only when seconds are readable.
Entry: 19:33
